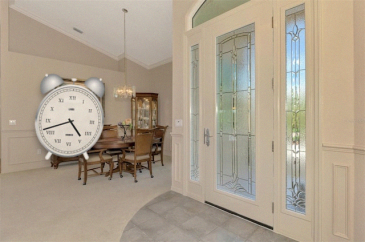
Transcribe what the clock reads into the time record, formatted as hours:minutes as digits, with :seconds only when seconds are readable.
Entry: 4:42
